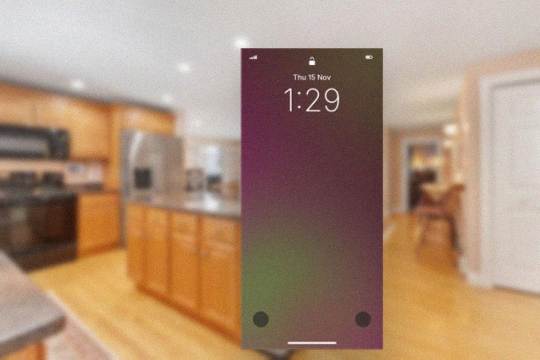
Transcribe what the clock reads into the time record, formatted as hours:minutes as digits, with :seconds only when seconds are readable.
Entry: 1:29
